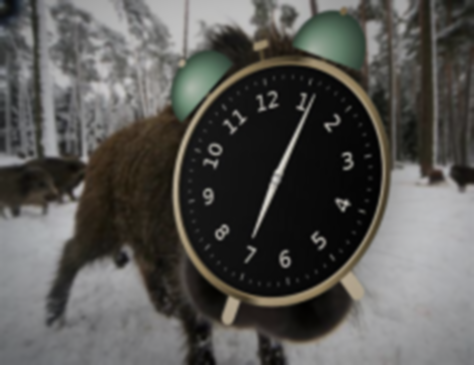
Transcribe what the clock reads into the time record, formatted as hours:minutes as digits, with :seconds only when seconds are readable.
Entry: 7:06
